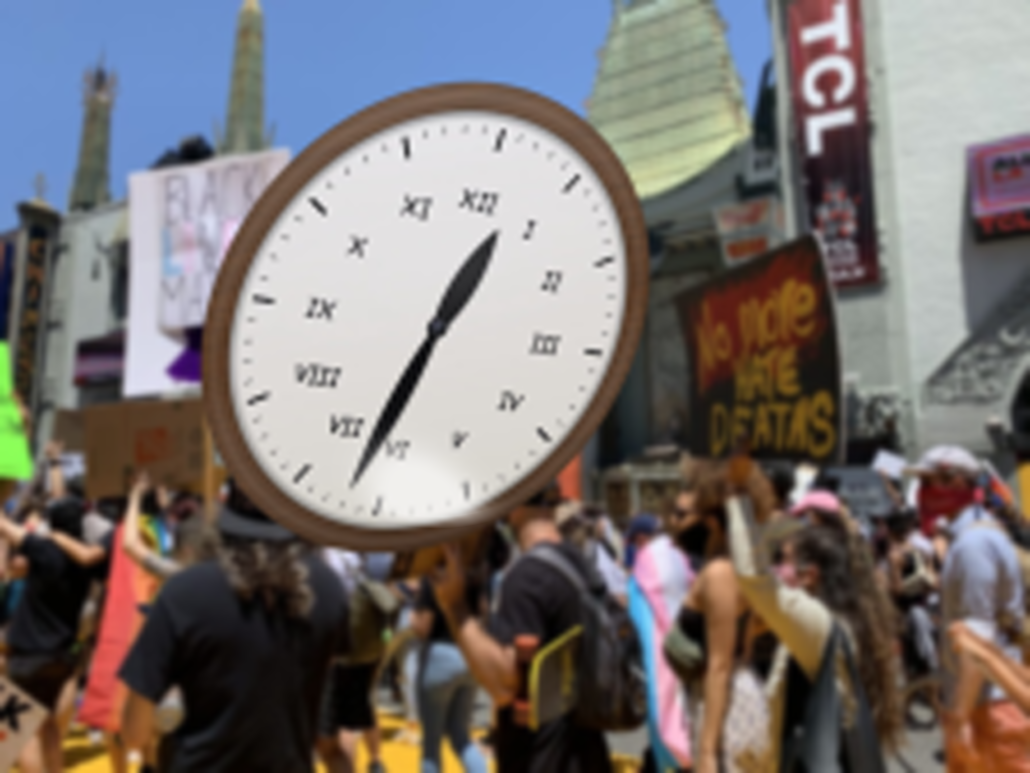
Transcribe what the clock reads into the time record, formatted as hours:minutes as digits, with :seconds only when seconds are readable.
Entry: 12:32
